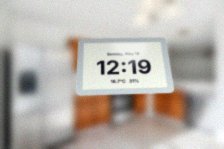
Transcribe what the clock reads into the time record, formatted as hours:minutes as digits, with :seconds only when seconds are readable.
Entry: 12:19
